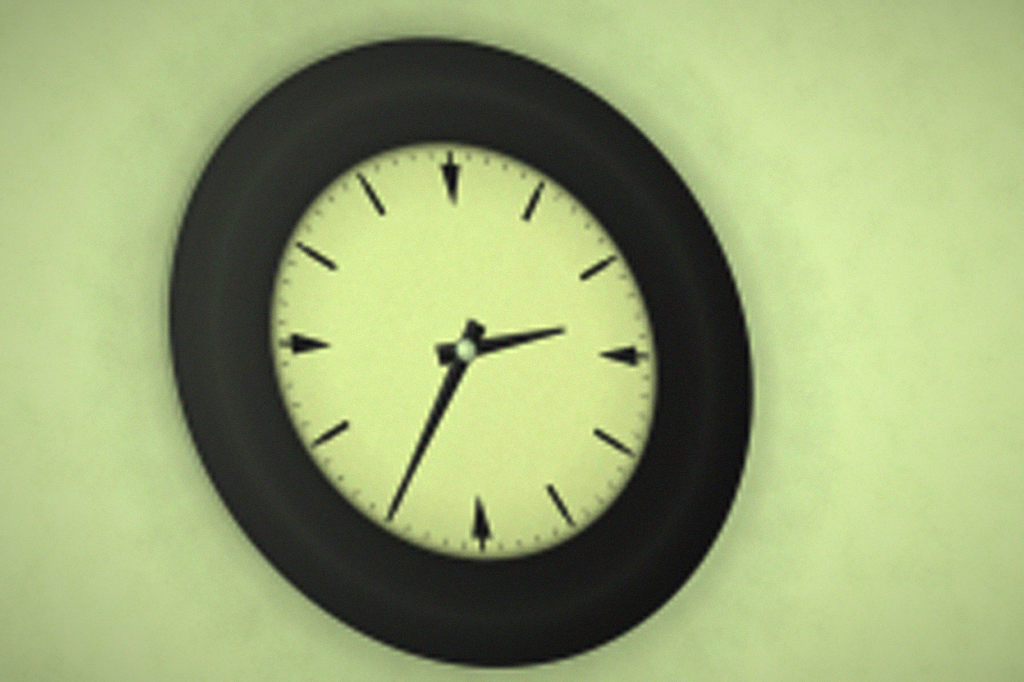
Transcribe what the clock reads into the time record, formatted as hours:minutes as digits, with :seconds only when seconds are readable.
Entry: 2:35
